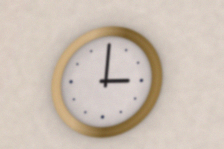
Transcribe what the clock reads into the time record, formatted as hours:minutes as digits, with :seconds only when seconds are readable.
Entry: 3:00
